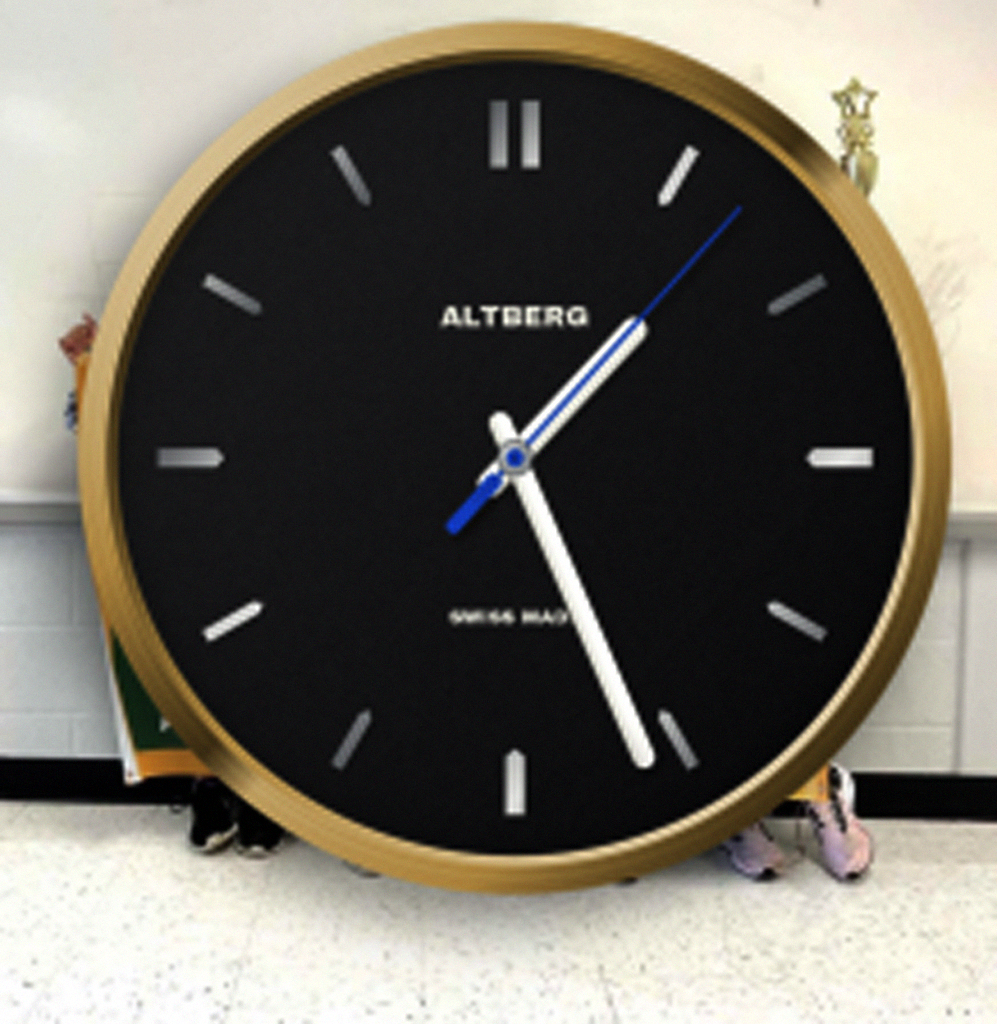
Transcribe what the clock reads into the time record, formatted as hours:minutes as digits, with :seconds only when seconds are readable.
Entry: 1:26:07
